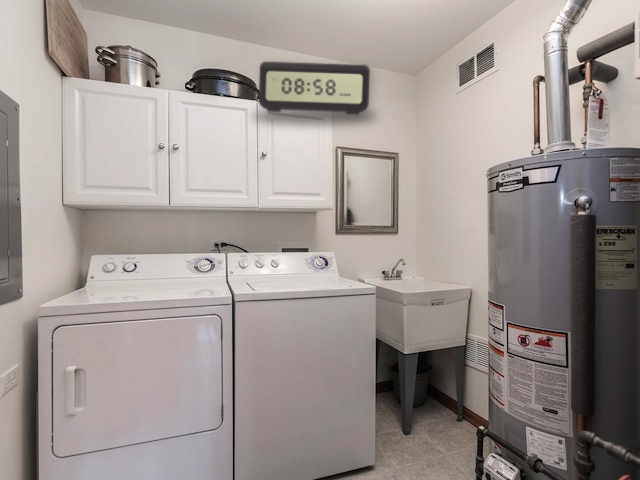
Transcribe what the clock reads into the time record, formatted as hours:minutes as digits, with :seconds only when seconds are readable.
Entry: 8:58
